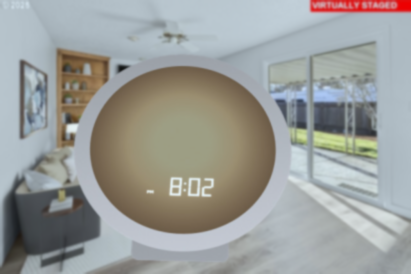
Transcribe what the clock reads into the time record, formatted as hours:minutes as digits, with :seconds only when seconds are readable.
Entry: 8:02
